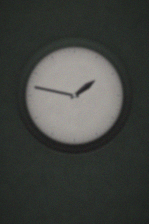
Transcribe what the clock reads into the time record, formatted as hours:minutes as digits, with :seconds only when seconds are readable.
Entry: 1:47
